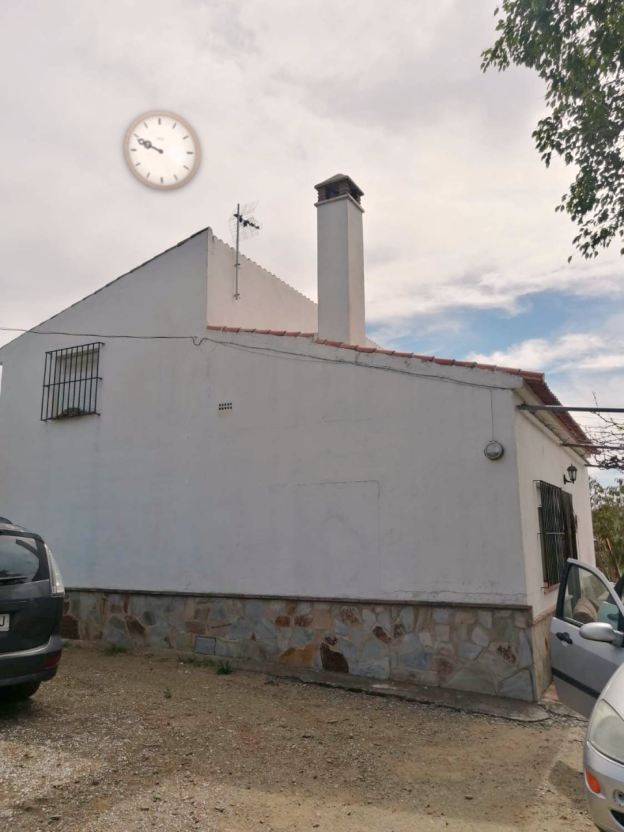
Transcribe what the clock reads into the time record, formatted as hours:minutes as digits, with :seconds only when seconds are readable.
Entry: 9:49
